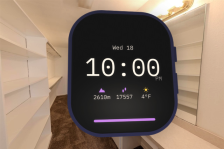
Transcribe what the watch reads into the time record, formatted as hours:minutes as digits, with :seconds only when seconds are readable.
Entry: 10:00
